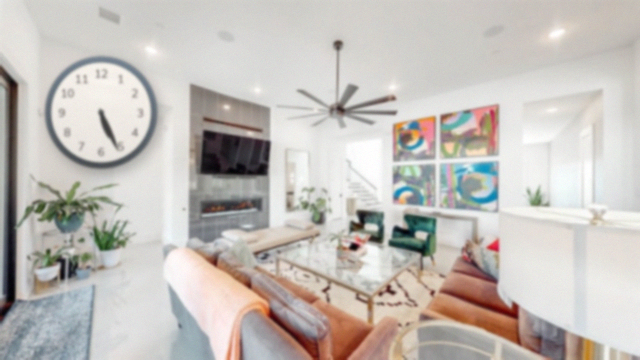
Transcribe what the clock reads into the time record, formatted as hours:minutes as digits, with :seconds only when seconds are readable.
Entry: 5:26
